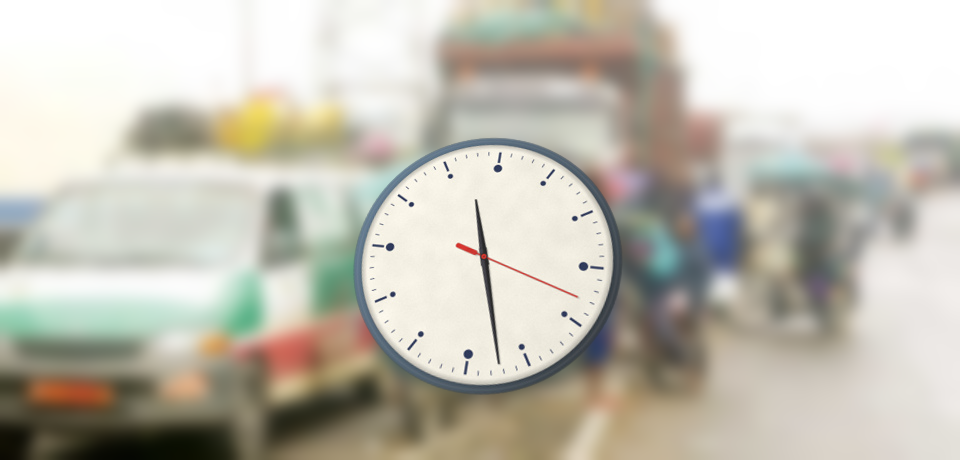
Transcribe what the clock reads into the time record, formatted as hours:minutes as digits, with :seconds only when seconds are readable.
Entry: 11:27:18
